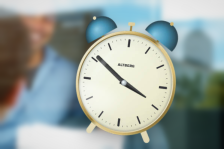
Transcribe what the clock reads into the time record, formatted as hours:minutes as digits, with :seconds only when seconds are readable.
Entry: 3:51
